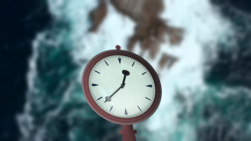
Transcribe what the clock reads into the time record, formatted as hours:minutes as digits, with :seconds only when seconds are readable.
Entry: 12:38
